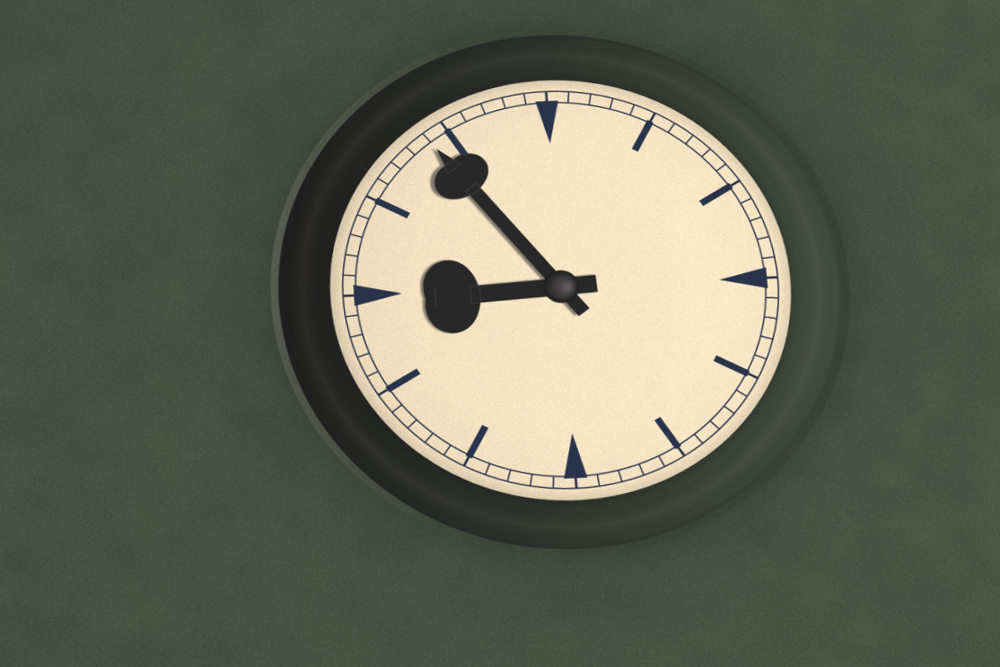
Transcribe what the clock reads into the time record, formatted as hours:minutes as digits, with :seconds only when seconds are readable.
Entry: 8:54
